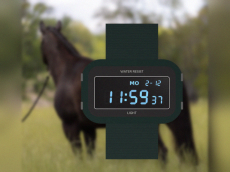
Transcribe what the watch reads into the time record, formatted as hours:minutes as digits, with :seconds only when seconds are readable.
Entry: 11:59:37
